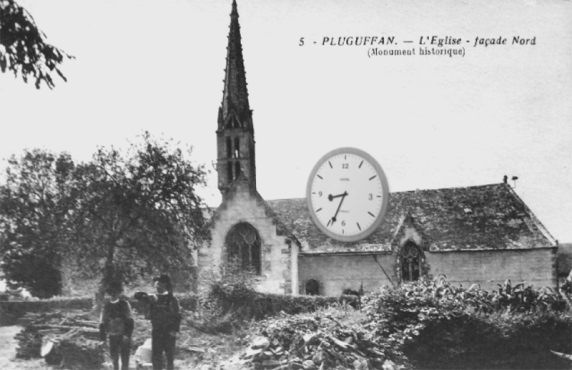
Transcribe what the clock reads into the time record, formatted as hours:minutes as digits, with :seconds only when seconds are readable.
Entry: 8:34
